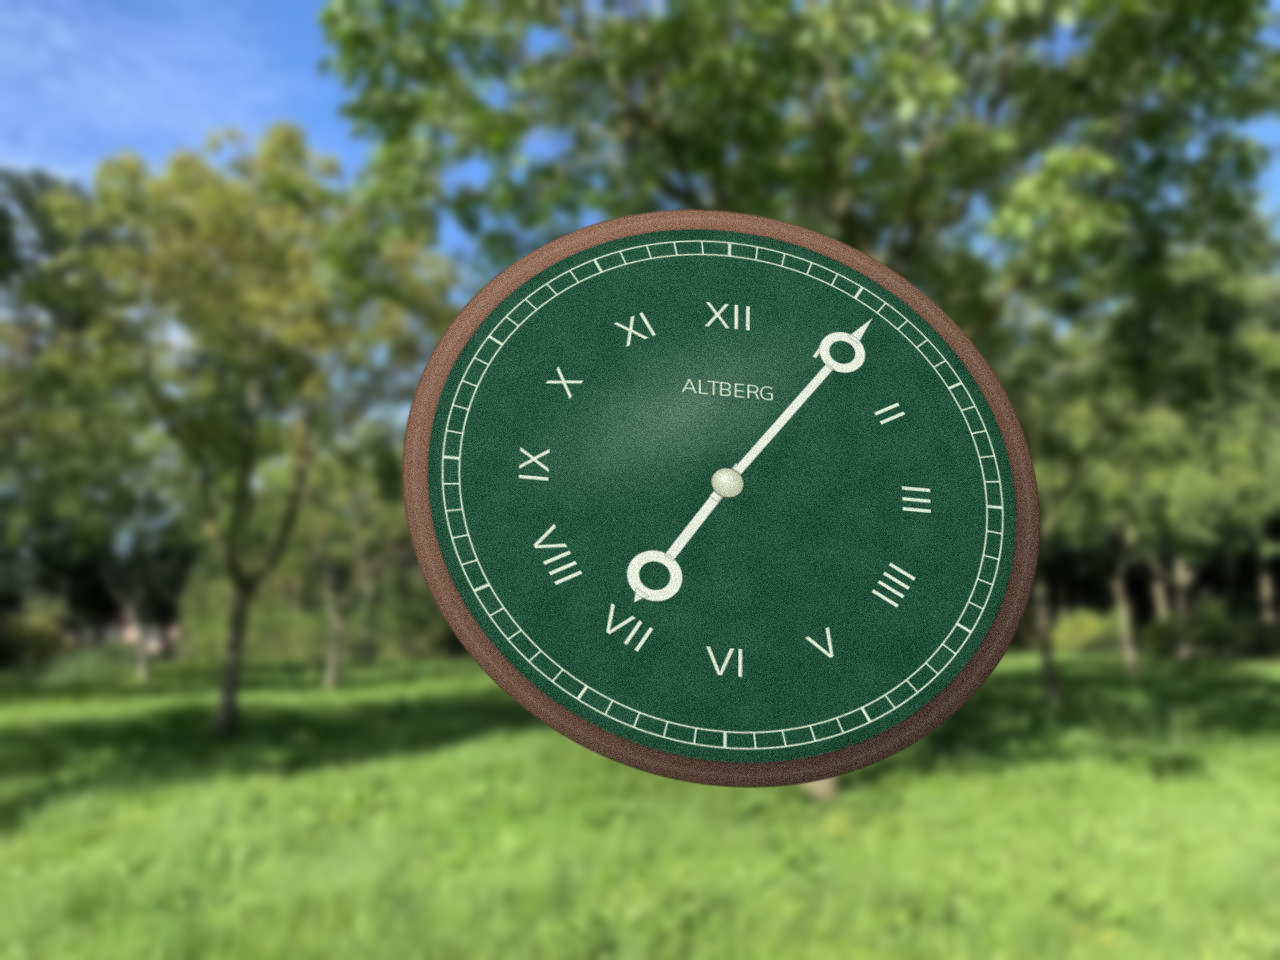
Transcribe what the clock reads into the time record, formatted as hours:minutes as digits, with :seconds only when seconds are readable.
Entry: 7:06
